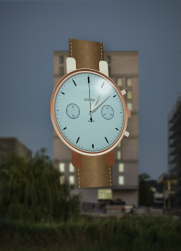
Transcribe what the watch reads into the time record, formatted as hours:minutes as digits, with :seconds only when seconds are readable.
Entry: 1:09
